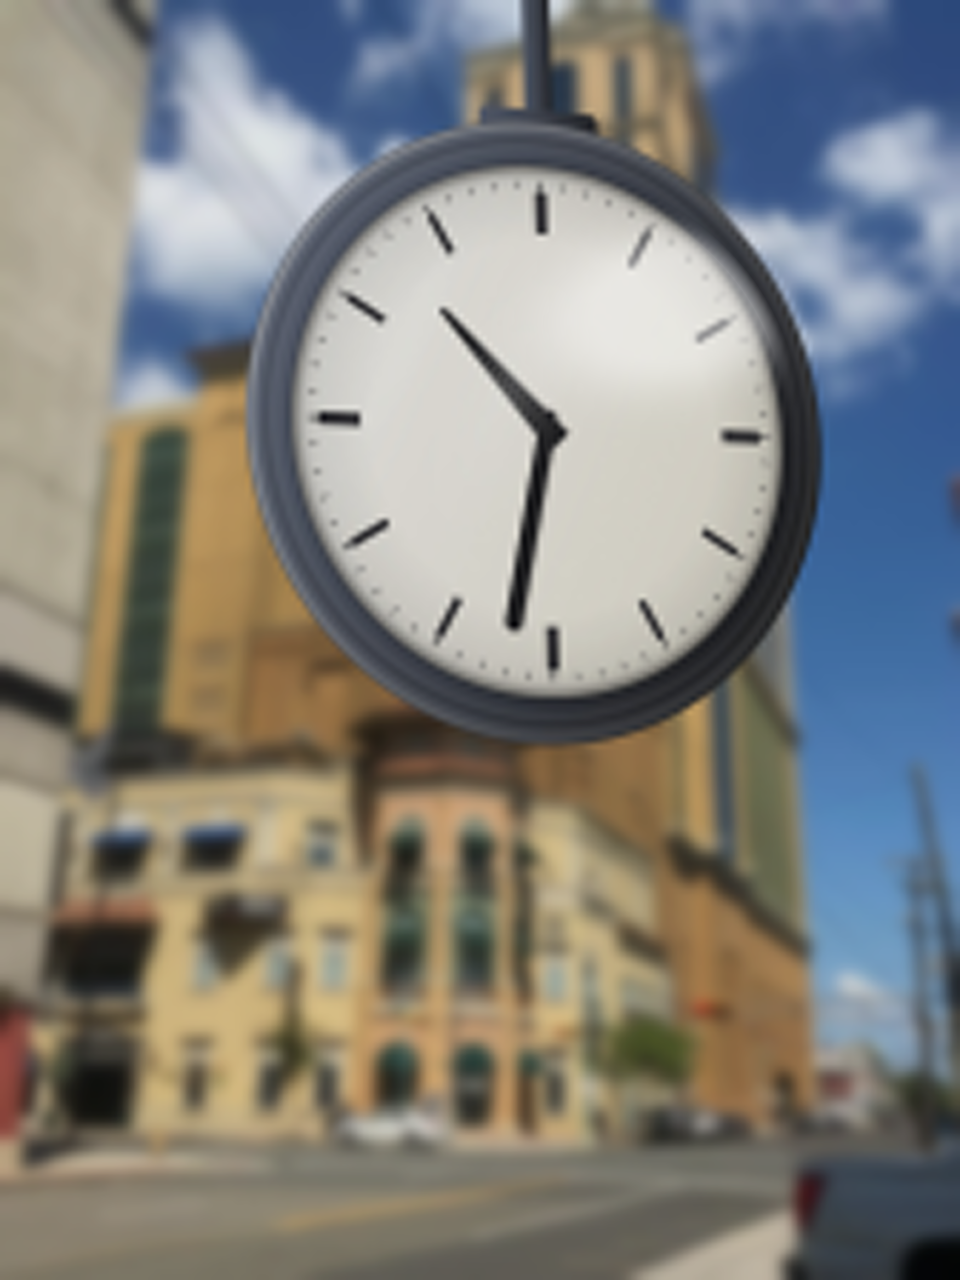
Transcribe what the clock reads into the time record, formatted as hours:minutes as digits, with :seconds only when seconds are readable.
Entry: 10:32
